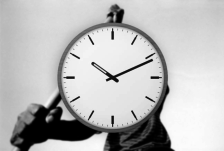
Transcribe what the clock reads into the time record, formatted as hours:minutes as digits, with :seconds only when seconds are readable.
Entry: 10:11
